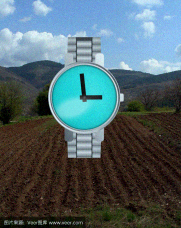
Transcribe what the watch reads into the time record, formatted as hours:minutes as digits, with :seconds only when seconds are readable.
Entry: 2:59
